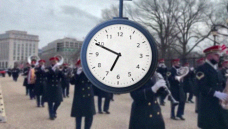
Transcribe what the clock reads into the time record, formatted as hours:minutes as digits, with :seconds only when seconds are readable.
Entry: 6:49
